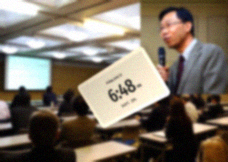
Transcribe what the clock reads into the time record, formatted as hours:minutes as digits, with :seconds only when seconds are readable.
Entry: 6:48
